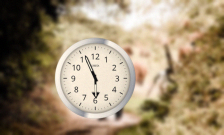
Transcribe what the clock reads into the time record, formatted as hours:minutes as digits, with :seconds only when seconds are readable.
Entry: 5:56
